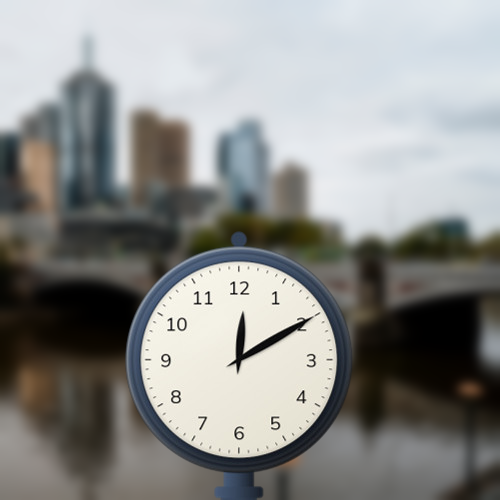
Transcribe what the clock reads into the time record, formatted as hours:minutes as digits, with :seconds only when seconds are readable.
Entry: 12:10
